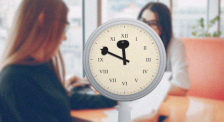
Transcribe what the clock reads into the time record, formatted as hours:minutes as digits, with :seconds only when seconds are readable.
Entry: 11:49
